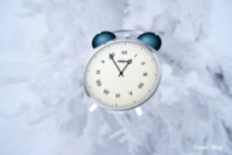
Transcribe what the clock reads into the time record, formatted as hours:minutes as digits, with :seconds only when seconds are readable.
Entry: 12:54
